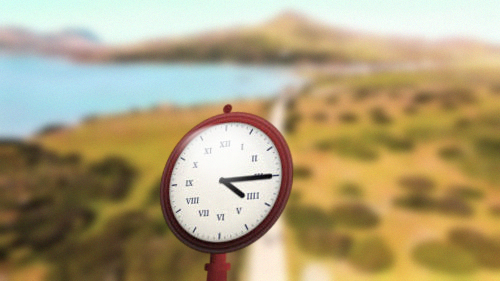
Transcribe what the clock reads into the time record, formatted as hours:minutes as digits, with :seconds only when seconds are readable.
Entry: 4:15
